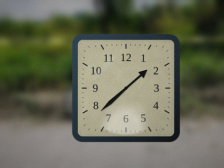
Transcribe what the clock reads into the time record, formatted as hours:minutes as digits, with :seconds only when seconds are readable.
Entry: 1:38
